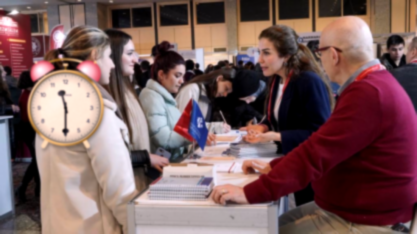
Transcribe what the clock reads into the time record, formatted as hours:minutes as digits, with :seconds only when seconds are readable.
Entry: 11:30
